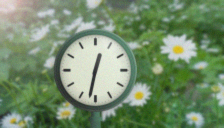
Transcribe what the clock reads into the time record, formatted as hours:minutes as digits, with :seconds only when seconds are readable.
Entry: 12:32
